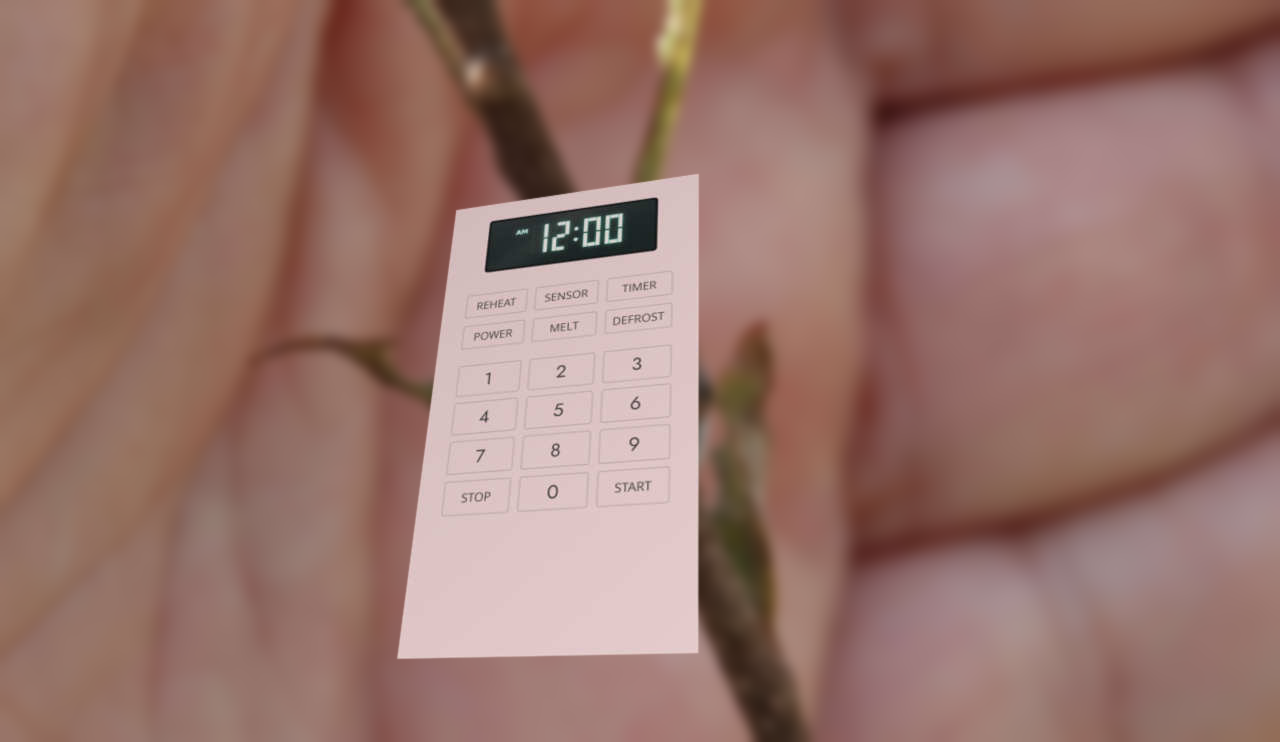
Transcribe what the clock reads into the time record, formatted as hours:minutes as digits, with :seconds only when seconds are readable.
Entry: 12:00
